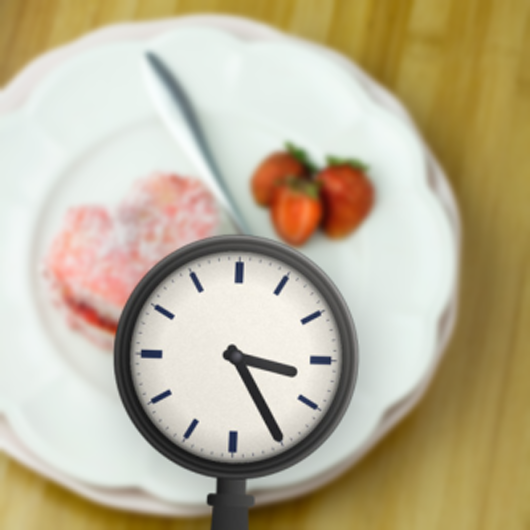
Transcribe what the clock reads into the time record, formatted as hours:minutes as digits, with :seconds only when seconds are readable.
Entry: 3:25
